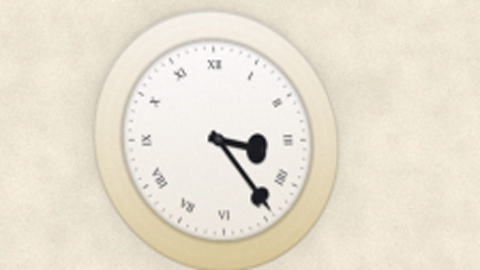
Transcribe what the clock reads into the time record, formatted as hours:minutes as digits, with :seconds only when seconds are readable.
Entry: 3:24
